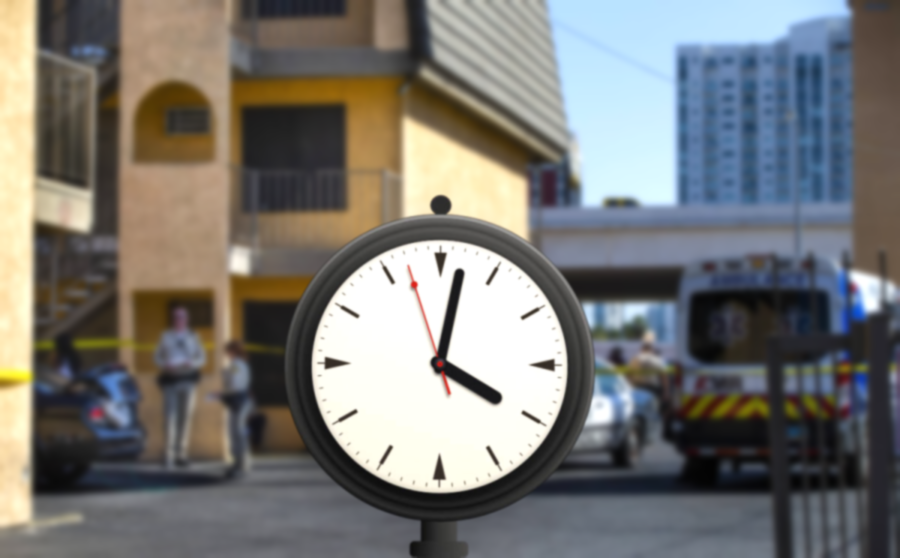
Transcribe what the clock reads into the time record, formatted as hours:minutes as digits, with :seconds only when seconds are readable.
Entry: 4:01:57
